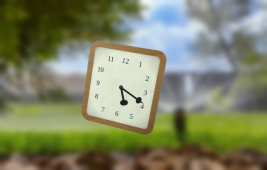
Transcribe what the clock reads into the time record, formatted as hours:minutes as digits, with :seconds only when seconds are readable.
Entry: 5:19
